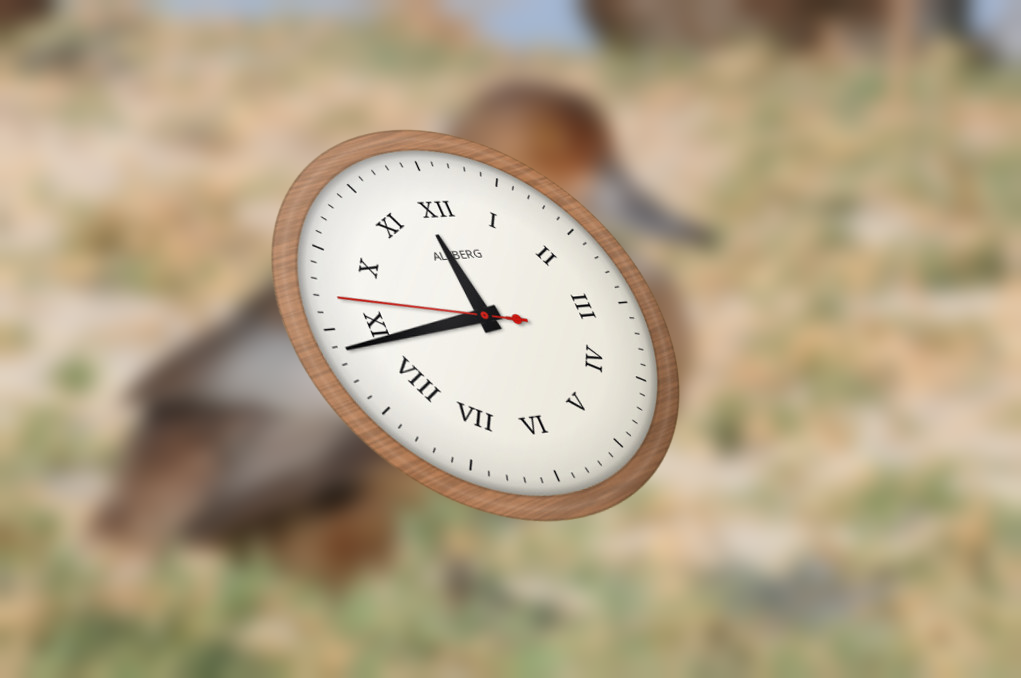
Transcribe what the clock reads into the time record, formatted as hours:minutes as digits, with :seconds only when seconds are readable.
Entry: 11:43:47
